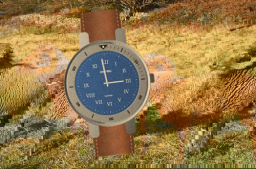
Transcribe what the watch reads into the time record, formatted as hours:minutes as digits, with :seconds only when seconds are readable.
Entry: 2:59
